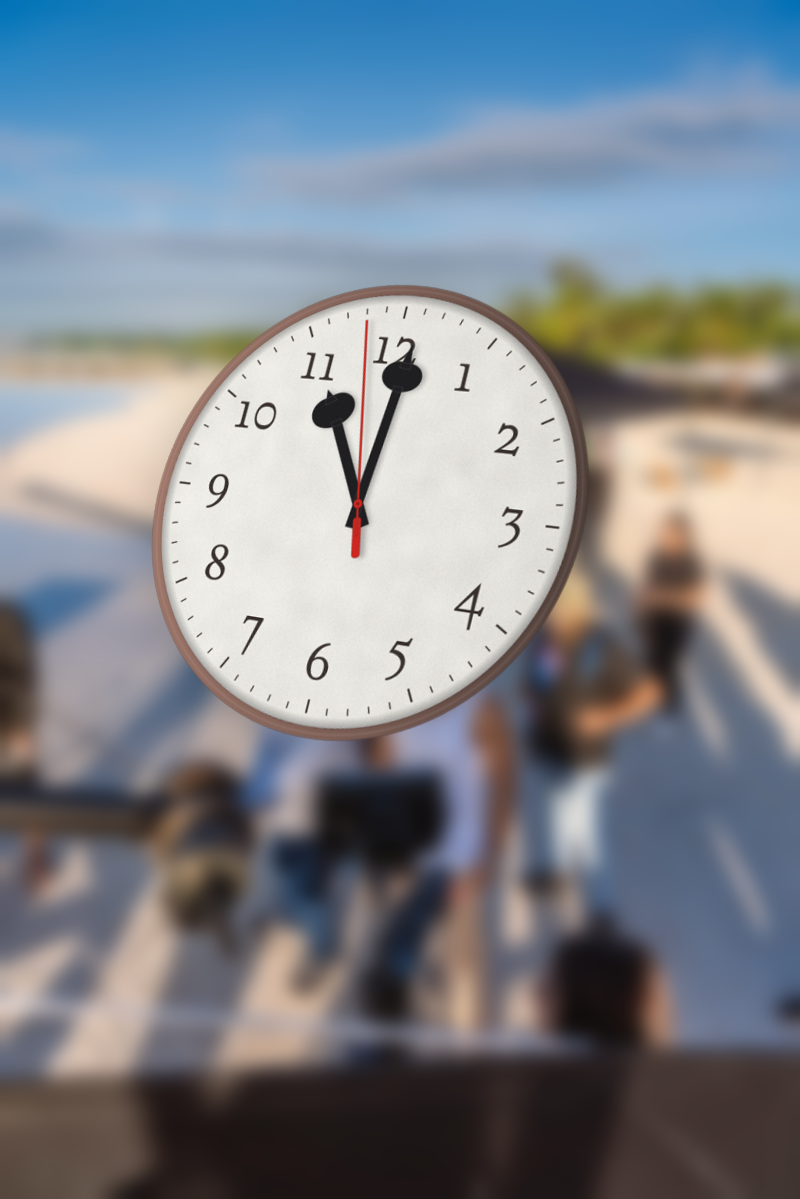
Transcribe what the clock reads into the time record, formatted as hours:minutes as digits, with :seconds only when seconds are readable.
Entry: 11:00:58
